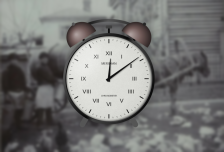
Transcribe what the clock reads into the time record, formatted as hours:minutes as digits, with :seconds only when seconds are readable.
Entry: 12:09
